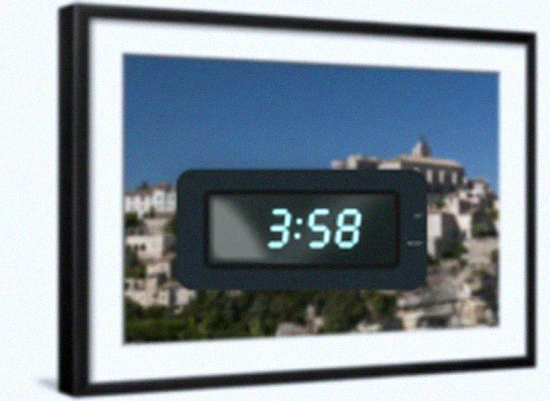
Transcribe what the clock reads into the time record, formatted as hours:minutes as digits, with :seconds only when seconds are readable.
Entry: 3:58
